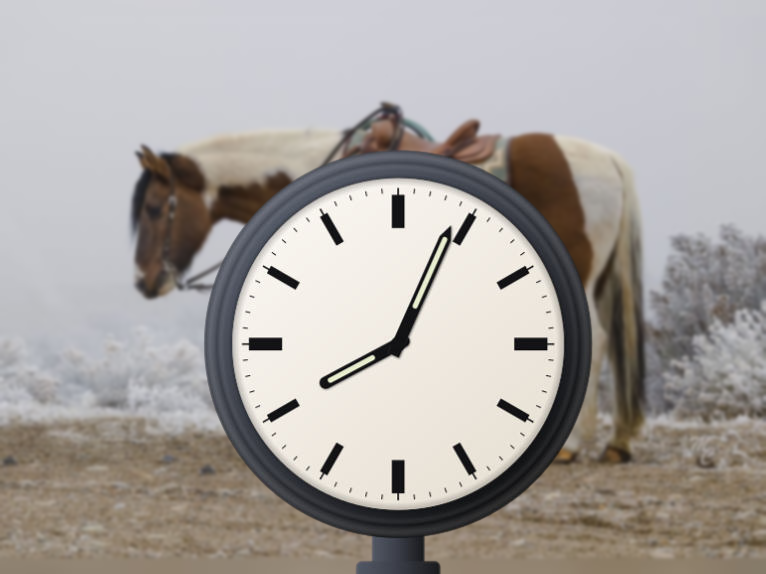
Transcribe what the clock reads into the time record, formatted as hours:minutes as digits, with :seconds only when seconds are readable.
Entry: 8:04
